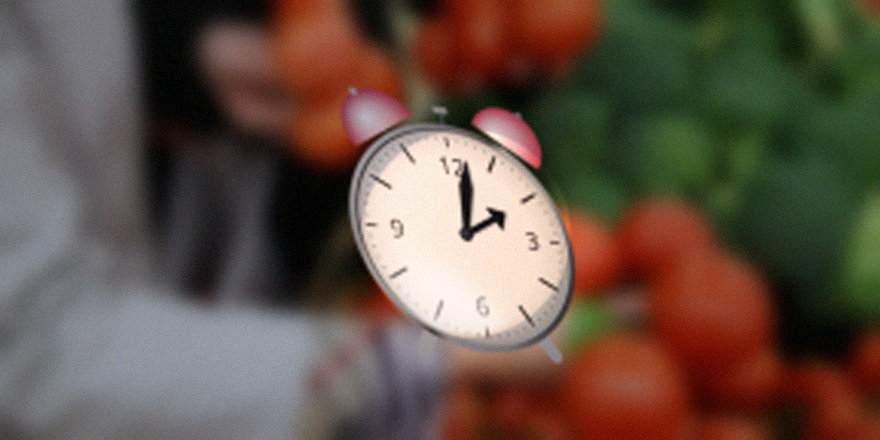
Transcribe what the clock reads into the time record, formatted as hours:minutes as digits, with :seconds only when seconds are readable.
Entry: 2:02
